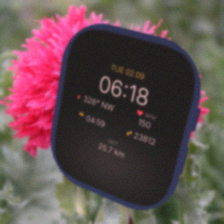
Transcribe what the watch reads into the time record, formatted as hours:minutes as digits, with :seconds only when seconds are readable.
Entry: 6:18
